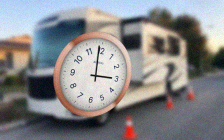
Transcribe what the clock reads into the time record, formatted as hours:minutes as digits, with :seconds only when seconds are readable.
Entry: 2:59
